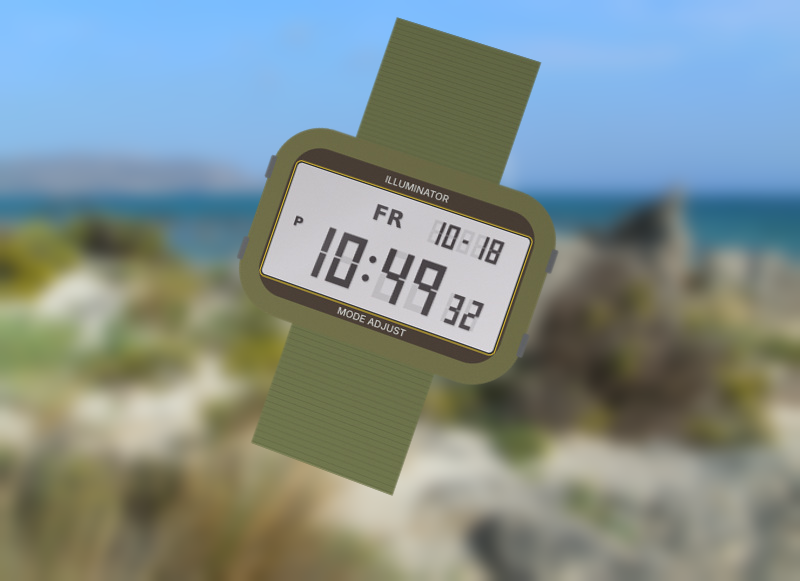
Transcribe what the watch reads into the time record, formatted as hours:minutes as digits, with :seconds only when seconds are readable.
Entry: 10:49:32
